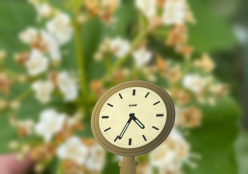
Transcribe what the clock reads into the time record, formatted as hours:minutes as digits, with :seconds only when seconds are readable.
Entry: 4:34
